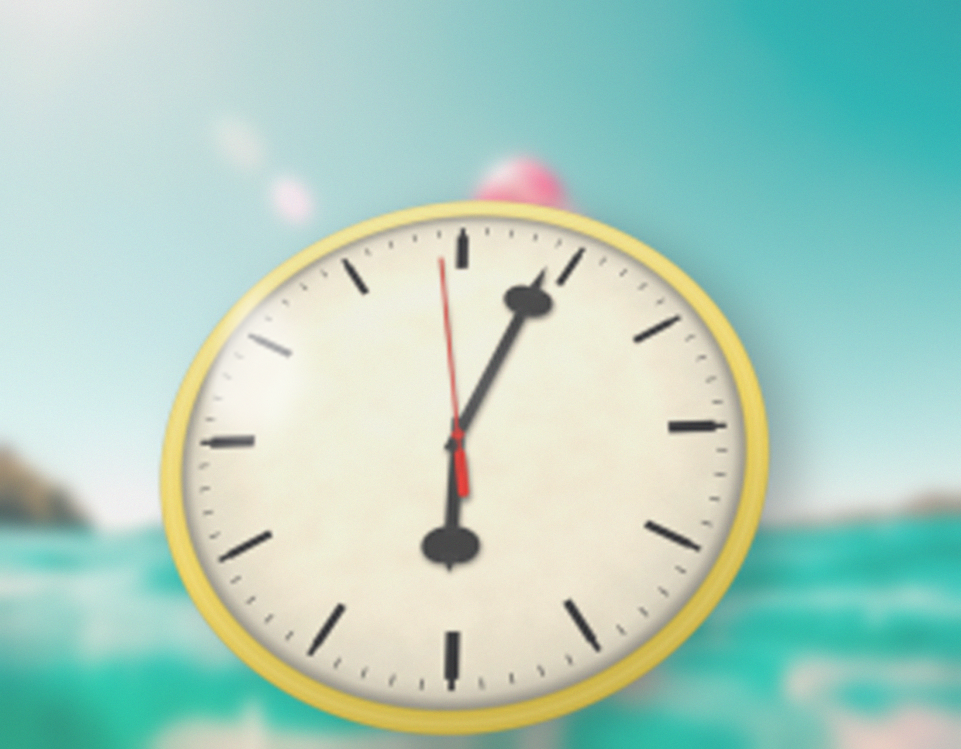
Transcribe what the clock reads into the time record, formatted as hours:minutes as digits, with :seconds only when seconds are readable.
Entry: 6:03:59
